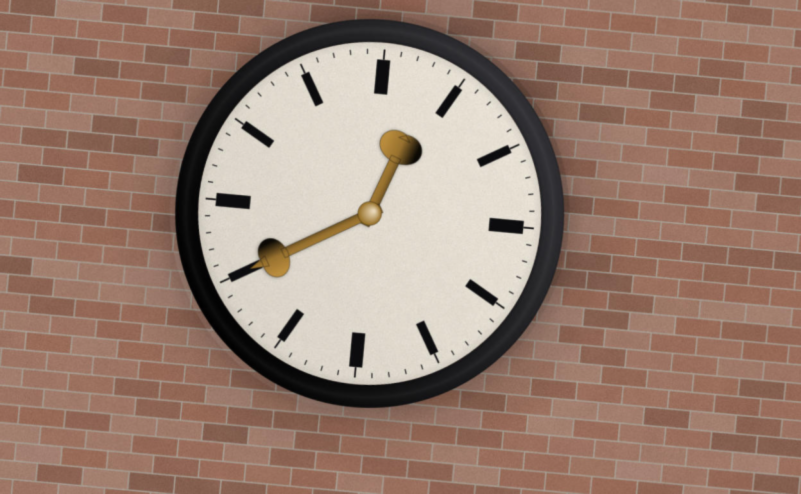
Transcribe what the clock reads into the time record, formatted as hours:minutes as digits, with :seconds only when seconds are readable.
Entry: 12:40
